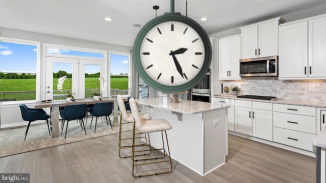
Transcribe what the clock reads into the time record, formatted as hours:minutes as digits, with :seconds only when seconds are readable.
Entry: 2:26
